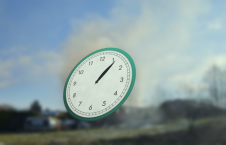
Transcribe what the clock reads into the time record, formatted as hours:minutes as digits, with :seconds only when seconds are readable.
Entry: 1:06
